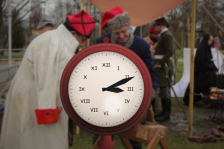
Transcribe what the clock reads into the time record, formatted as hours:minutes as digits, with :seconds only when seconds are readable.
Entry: 3:11
